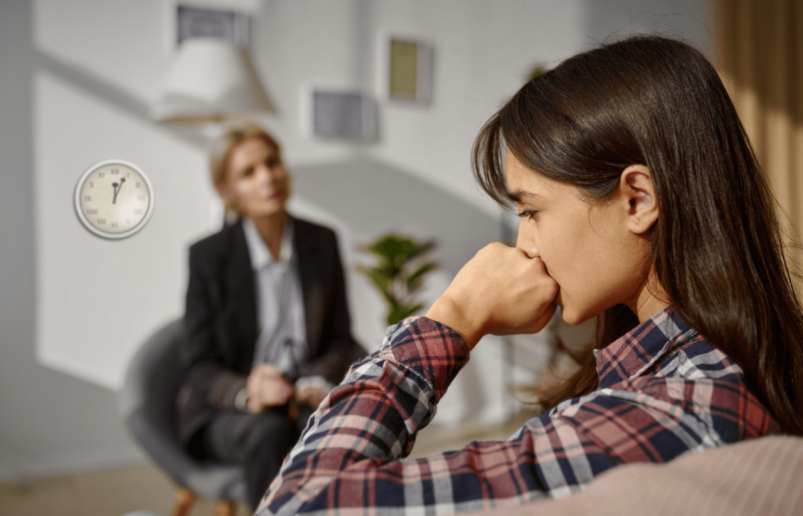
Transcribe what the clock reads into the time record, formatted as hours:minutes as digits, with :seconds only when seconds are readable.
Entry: 12:04
